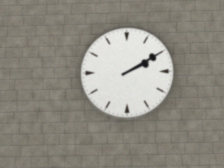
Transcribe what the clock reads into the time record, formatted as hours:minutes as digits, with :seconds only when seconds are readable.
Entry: 2:10
